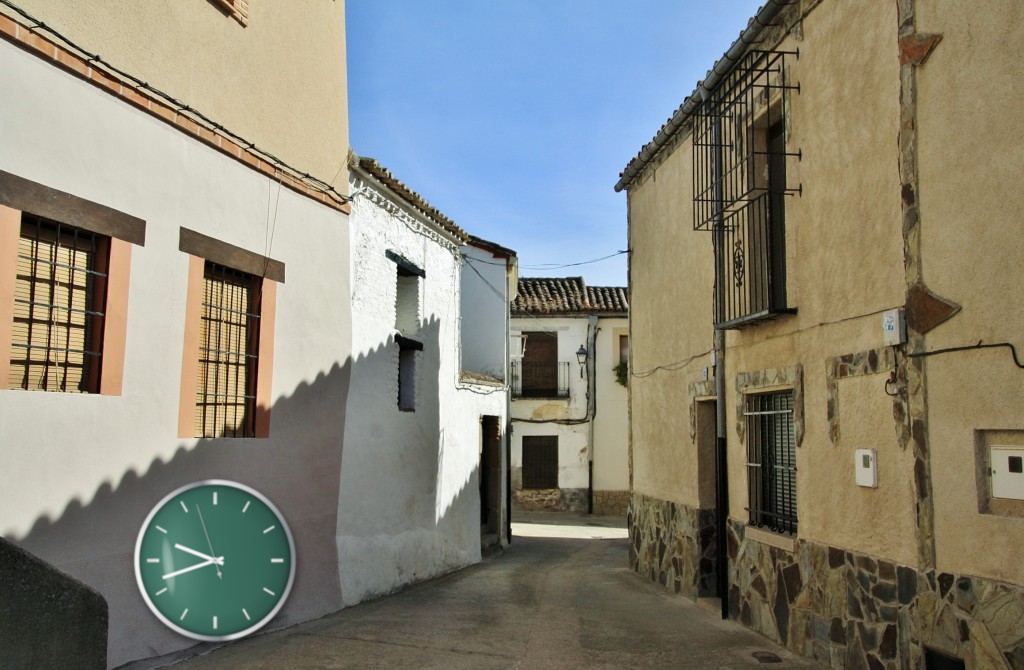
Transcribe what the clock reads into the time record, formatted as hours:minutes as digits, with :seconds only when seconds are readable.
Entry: 9:41:57
